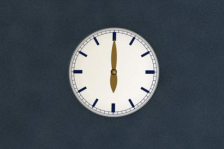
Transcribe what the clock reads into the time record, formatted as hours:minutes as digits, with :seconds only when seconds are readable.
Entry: 6:00
